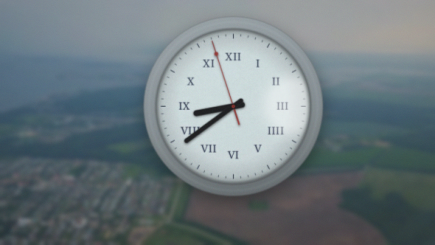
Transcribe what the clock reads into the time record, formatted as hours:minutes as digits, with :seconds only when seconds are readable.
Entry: 8:38:57
